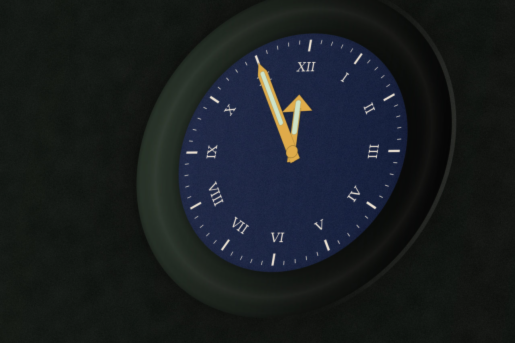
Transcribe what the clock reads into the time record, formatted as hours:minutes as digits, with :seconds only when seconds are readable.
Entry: 11:55
